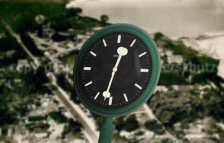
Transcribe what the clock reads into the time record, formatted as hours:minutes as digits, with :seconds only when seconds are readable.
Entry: 12:32
